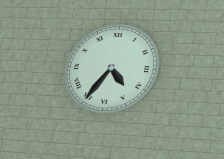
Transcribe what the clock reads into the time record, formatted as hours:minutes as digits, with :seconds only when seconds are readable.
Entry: 4:35
